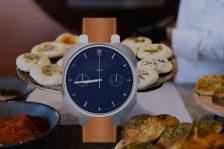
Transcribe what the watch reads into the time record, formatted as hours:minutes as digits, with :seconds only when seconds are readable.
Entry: 8:44
